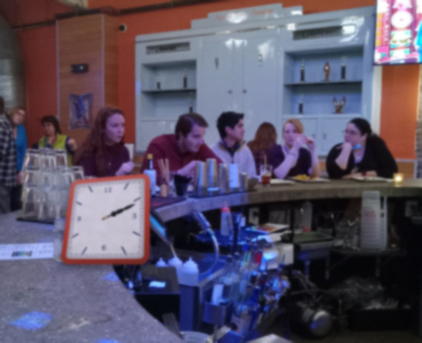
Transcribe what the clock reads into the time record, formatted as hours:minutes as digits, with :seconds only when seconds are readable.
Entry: 2:11
